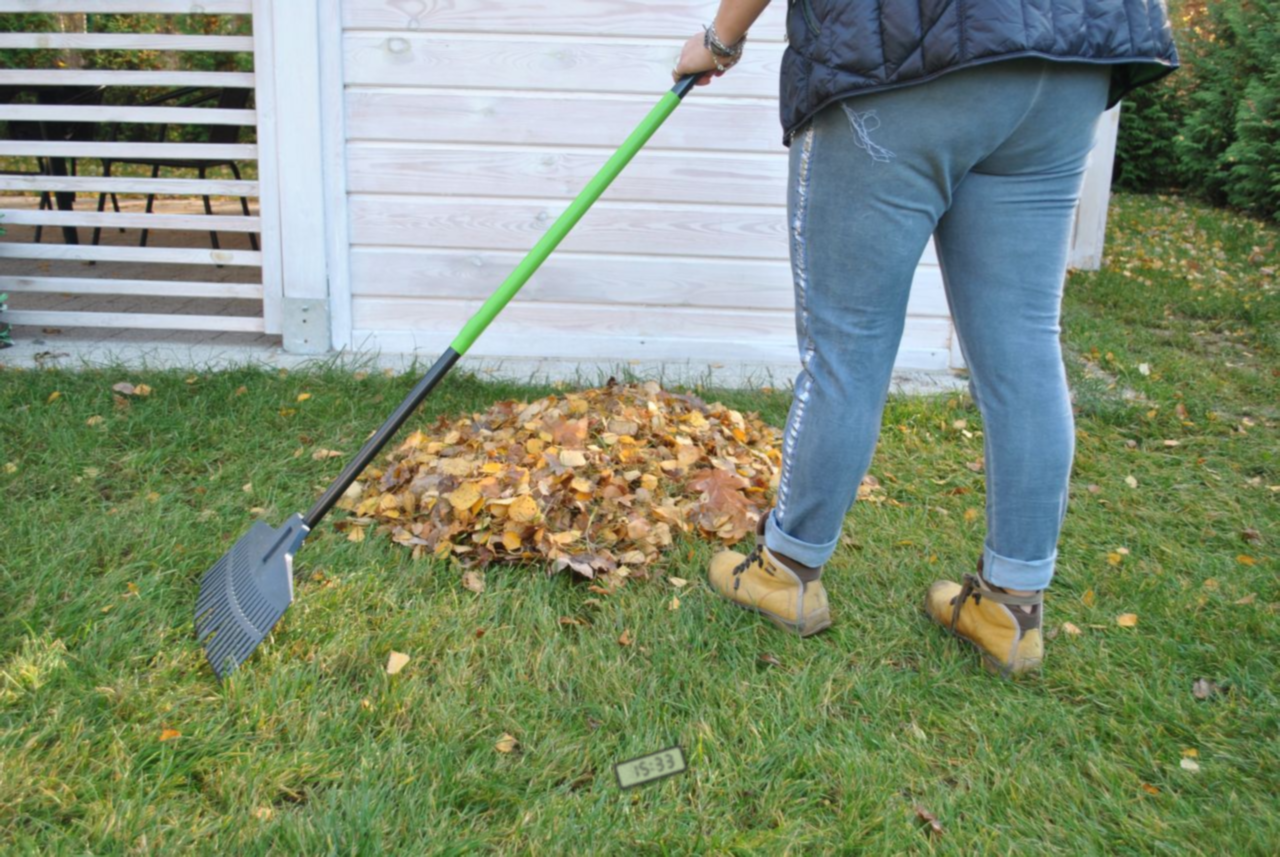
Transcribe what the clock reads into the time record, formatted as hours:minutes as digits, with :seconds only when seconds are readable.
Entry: 15:33
